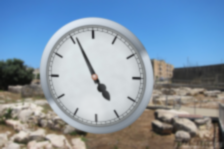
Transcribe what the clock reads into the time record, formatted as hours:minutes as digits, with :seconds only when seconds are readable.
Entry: 4:56
